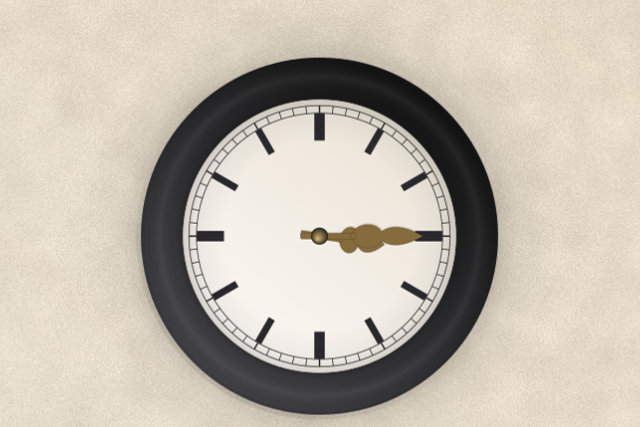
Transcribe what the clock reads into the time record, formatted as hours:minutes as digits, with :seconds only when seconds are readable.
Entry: 3:15
